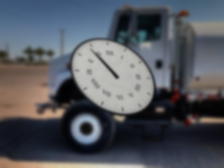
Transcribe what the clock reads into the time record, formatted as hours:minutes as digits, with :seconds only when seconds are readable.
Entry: 10:54
